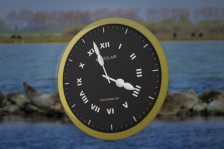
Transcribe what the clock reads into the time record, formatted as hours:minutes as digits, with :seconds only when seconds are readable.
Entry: 3:57
